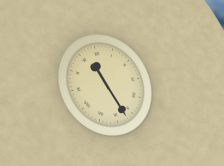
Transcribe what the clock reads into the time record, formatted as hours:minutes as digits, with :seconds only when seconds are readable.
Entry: 11:27
